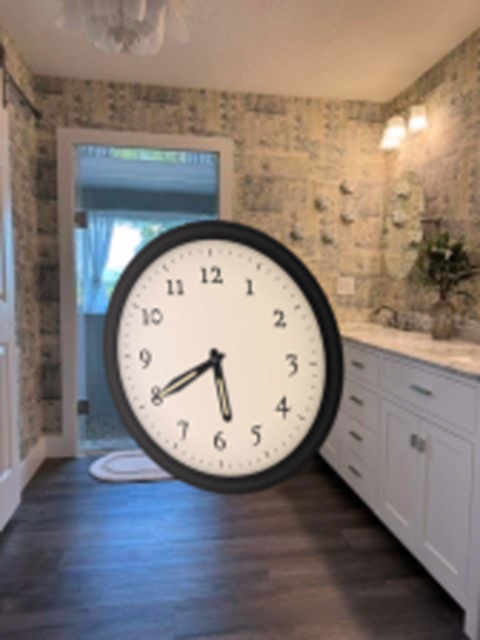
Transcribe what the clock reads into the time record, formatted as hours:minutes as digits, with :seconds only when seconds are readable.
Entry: 5:40
